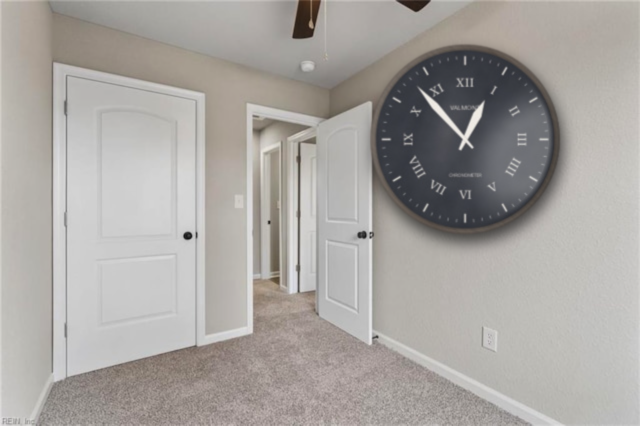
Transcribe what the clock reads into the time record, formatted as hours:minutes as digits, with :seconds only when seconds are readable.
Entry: 12:53
